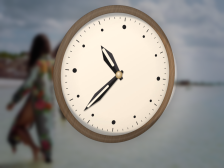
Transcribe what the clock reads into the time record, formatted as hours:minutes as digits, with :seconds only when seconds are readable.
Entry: 10:37
